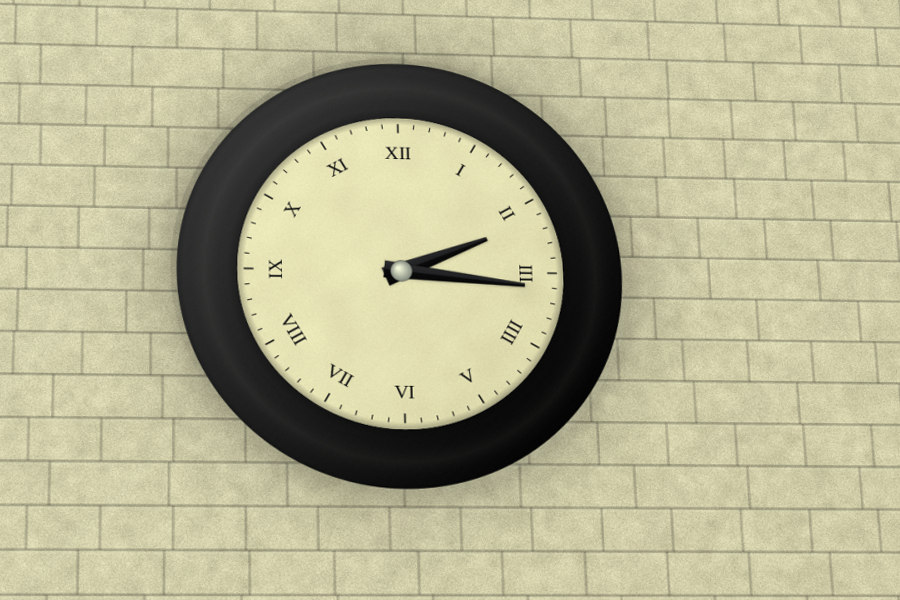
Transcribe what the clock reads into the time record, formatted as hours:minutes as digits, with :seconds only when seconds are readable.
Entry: 2:16
